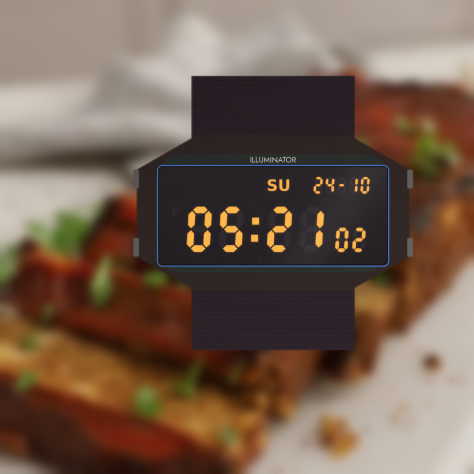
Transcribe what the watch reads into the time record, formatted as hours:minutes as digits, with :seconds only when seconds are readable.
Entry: 5:21:02
